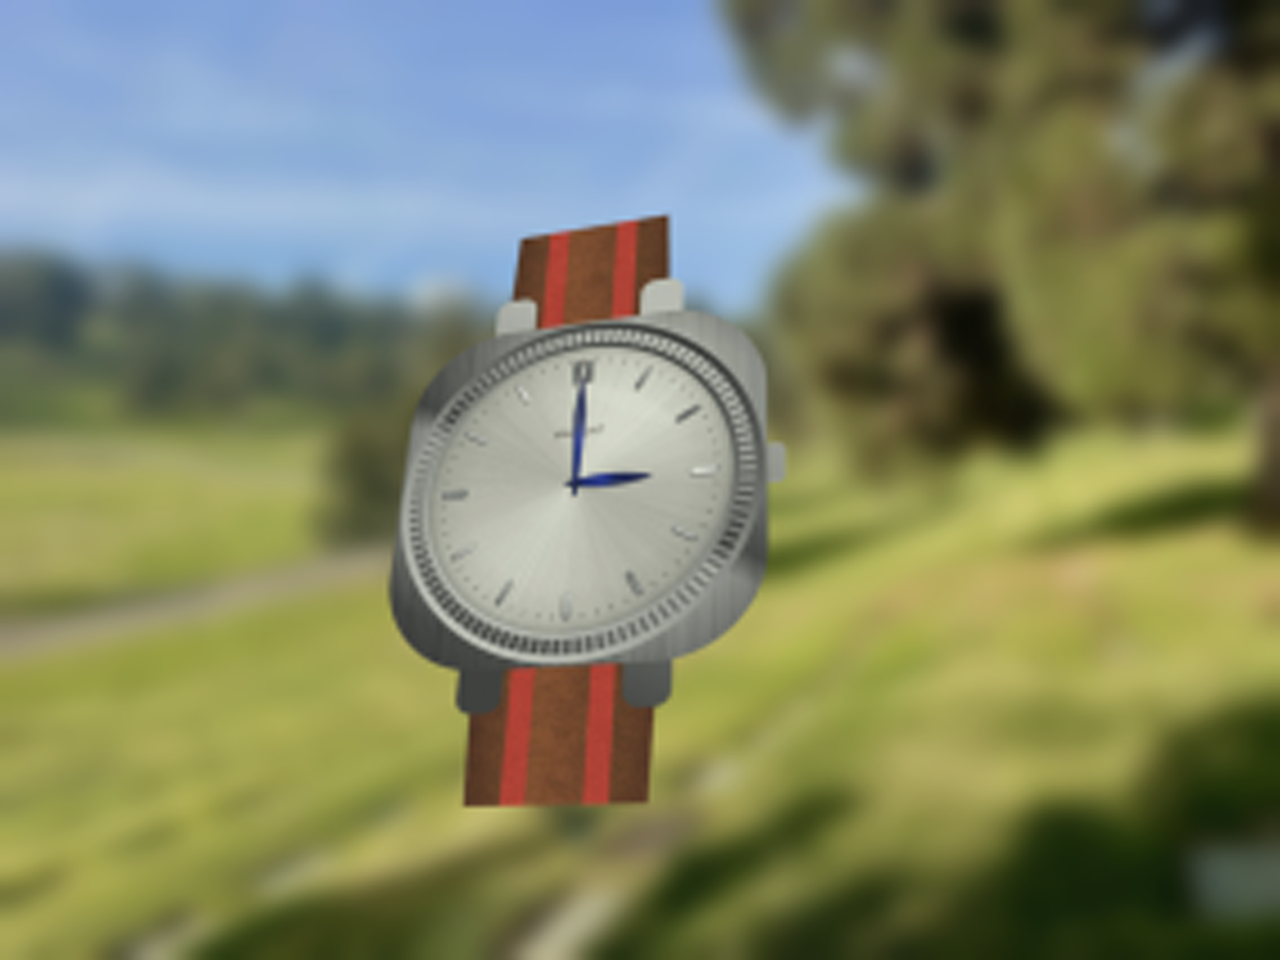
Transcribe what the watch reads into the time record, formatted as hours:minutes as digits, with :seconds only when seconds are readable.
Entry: 3:00
